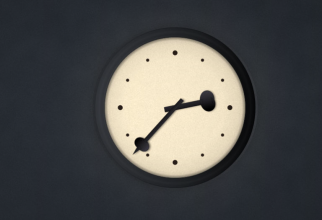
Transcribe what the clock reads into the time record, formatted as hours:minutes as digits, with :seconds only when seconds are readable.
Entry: 2:37
